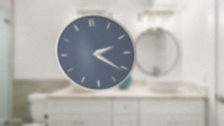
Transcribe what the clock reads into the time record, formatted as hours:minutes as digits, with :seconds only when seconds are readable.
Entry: 2:21
